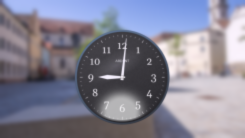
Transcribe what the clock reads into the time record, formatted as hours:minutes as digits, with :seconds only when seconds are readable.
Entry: 9:01
